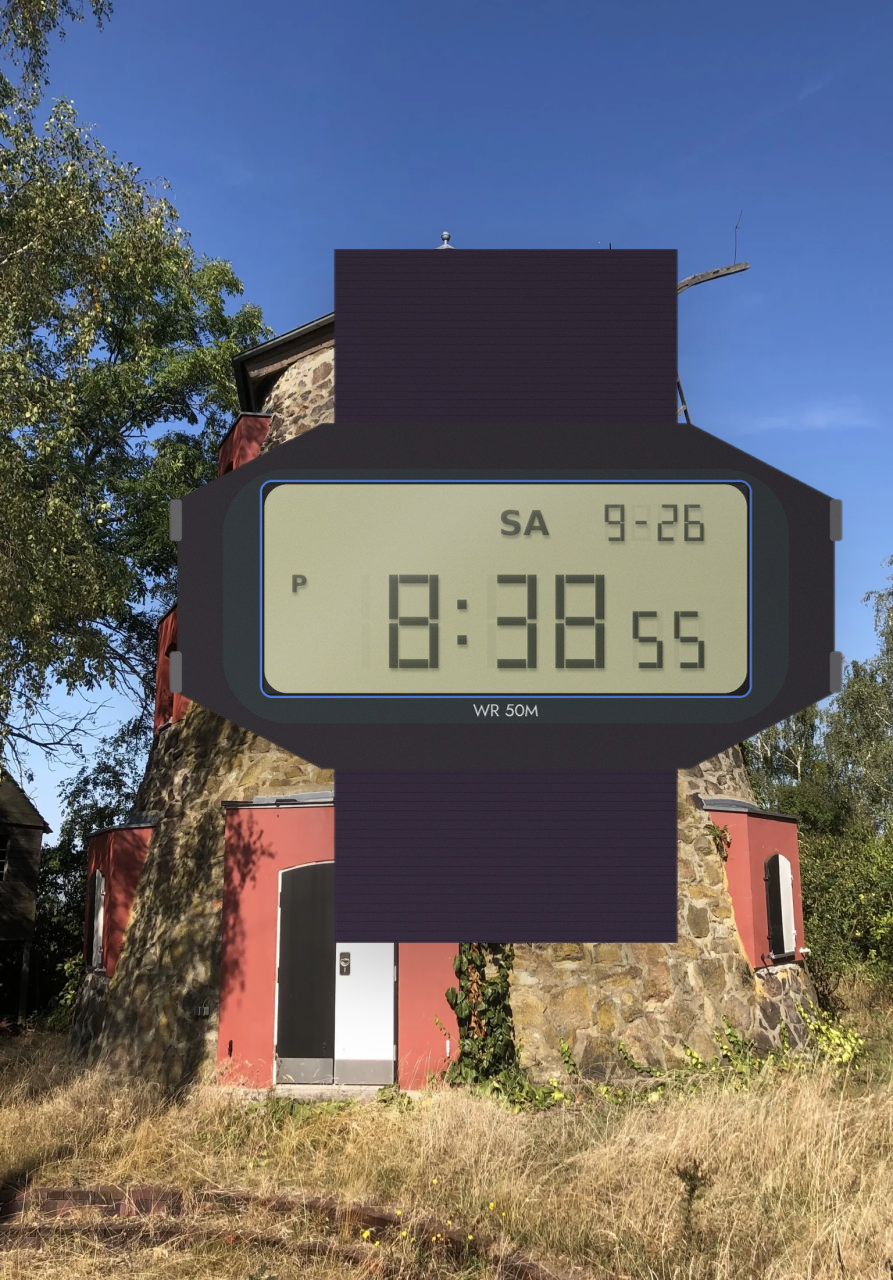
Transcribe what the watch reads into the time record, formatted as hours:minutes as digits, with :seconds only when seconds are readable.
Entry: 8:38:55
